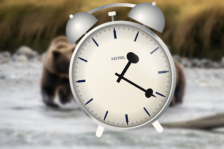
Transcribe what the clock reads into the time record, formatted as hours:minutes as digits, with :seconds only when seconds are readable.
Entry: 1:21
